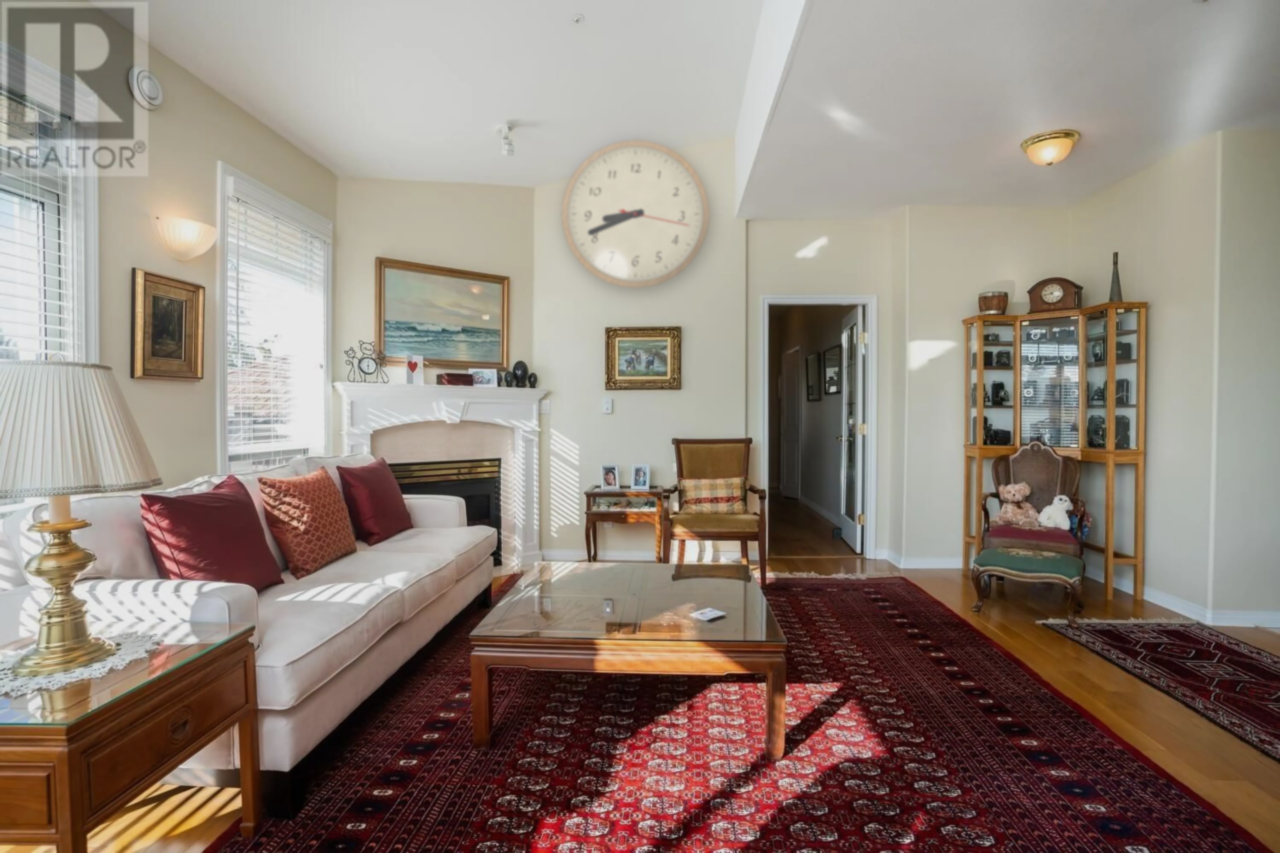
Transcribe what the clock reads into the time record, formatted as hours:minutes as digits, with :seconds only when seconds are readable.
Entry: 8:41:17
